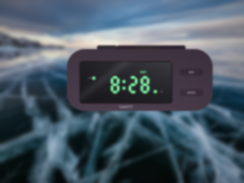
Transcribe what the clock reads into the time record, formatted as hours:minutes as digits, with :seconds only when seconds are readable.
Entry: 8:28
